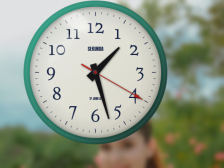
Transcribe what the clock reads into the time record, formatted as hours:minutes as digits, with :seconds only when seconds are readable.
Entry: 1:27:20
